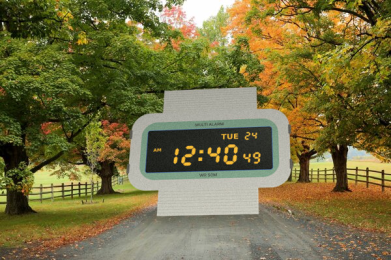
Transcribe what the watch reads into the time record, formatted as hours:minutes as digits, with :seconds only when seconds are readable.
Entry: 12:40:49
